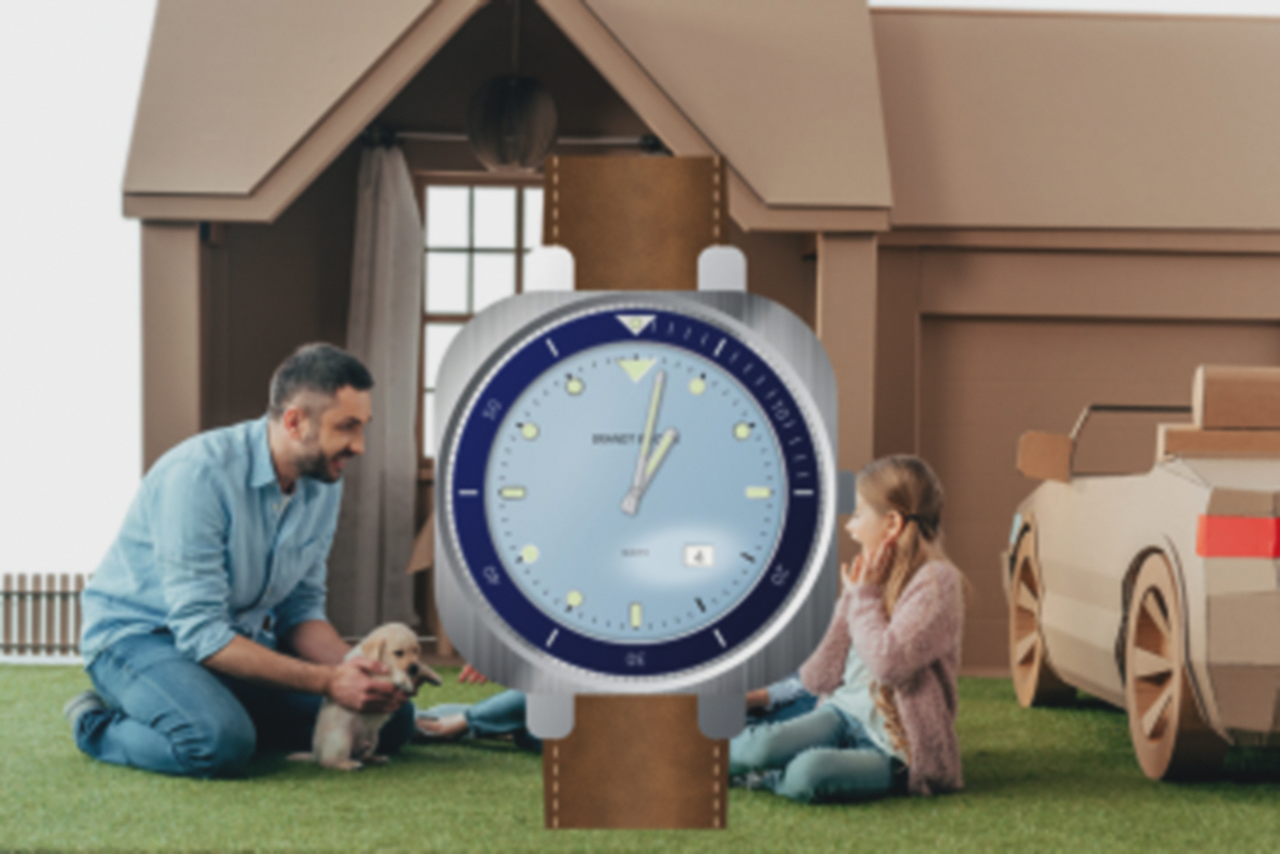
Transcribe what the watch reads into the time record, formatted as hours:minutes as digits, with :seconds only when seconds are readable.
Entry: 1:02
